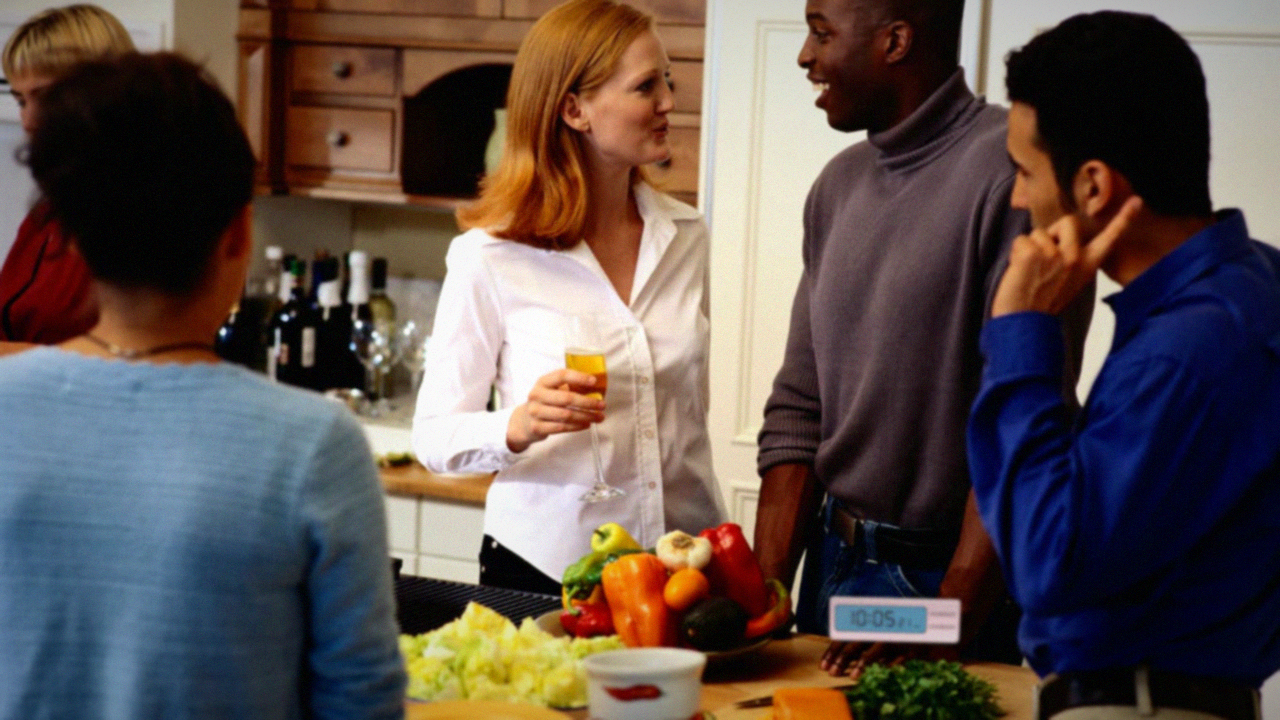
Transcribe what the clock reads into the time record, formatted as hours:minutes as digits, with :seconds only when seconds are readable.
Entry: 10:05
